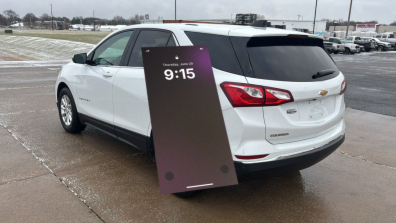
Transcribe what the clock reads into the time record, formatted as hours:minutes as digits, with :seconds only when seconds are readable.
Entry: 9:15
